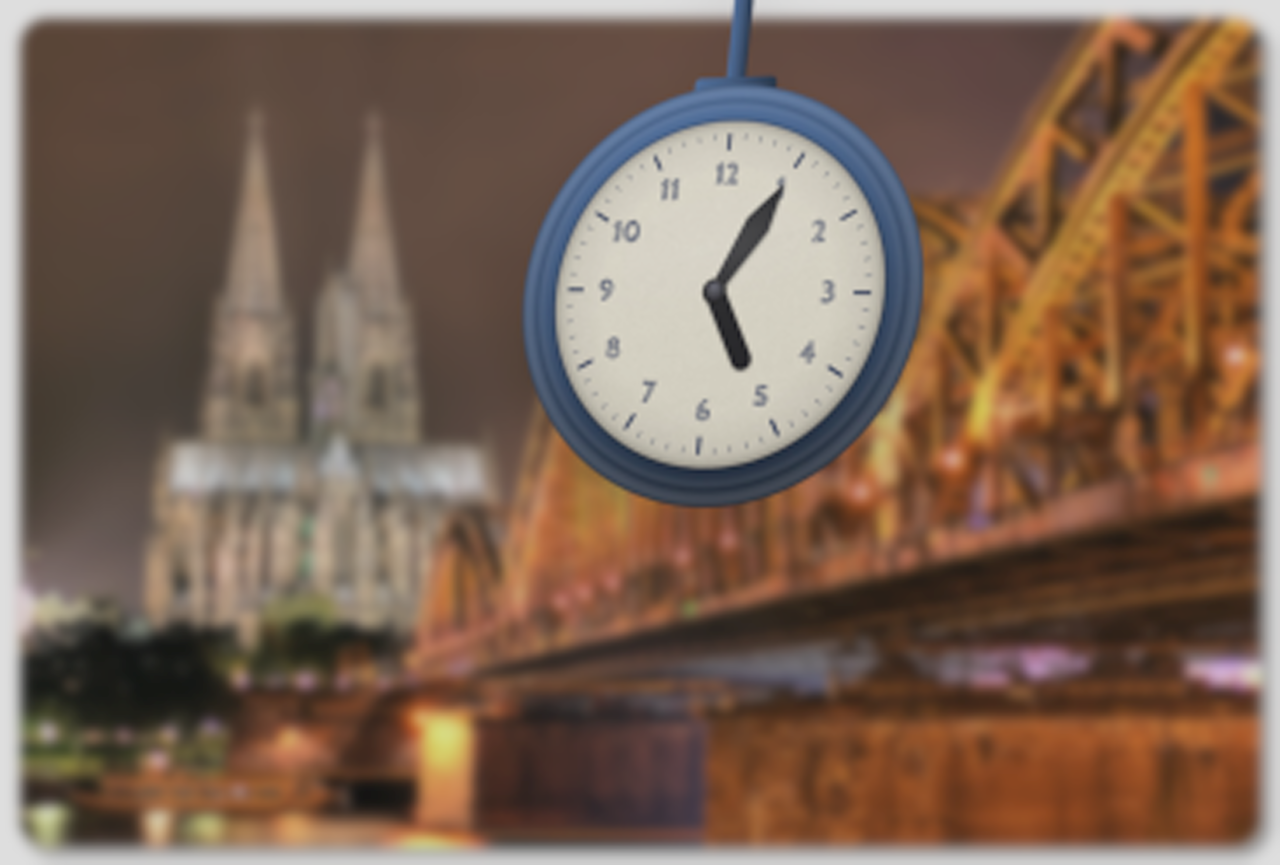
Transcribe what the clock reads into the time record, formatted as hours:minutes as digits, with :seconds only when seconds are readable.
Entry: 5:05
